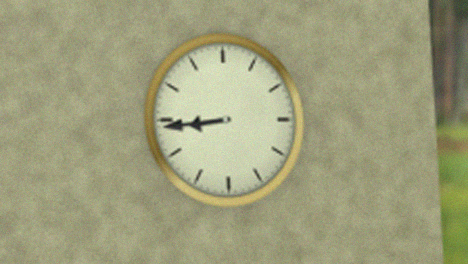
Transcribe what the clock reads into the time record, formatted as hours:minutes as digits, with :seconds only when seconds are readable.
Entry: 8:44
